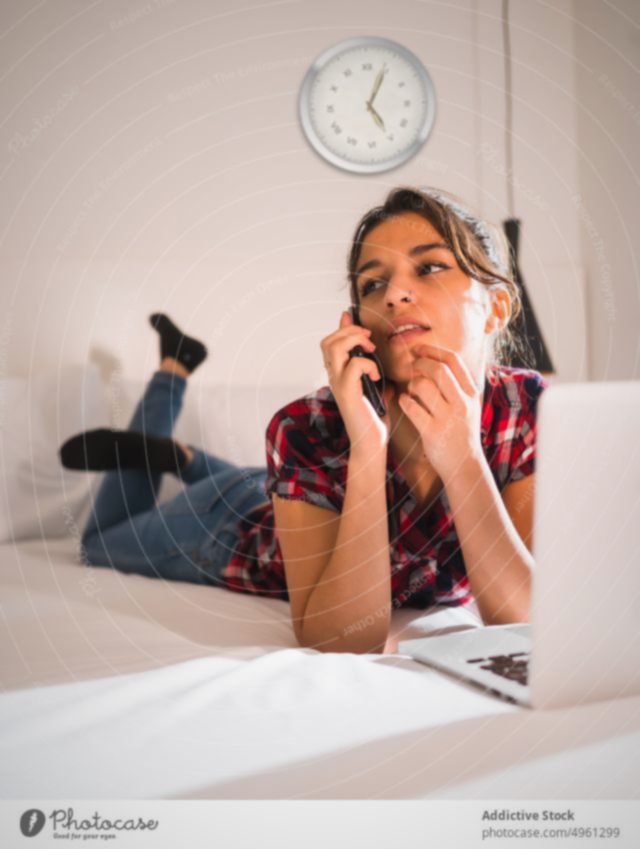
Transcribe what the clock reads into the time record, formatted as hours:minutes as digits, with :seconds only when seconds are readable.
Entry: 5:04
